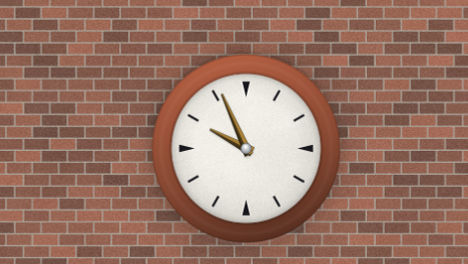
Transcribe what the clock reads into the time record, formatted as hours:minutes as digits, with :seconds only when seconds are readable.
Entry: 9:56
